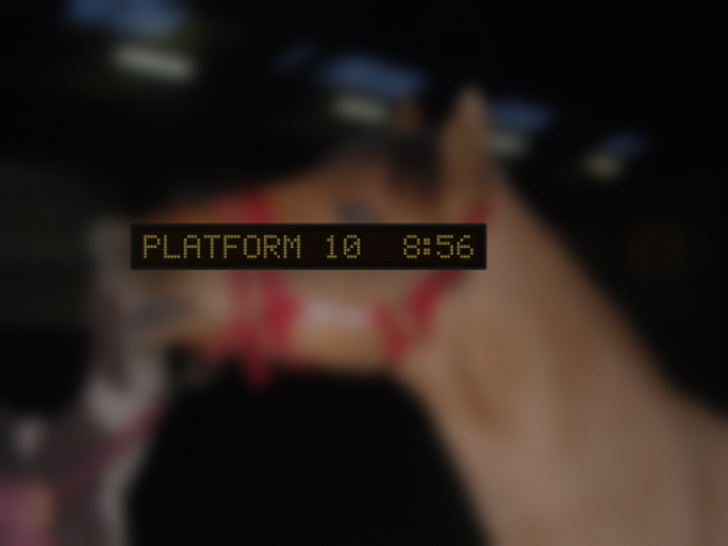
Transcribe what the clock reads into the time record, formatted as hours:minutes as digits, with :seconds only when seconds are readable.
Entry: 8:56
